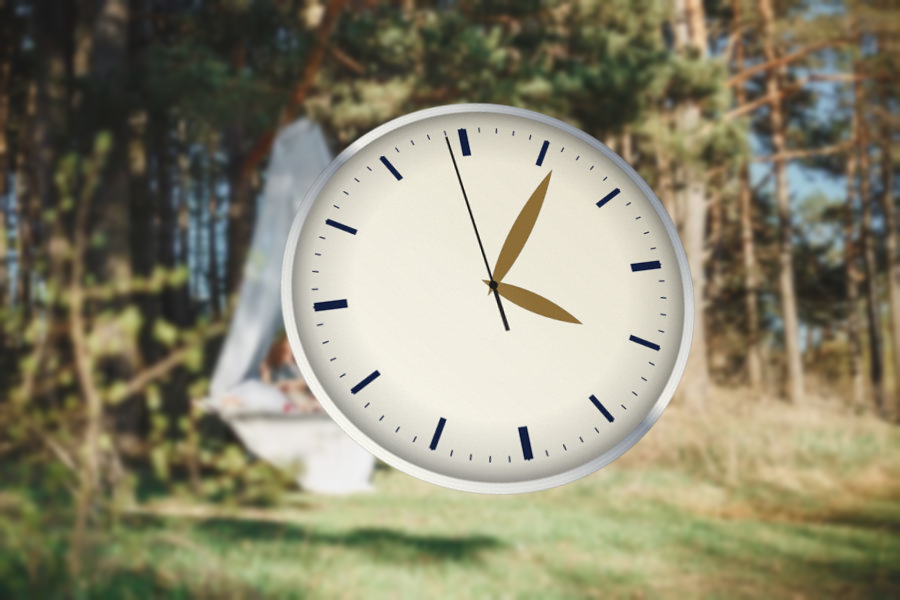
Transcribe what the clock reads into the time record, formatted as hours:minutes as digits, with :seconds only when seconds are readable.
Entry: 4:05:59
